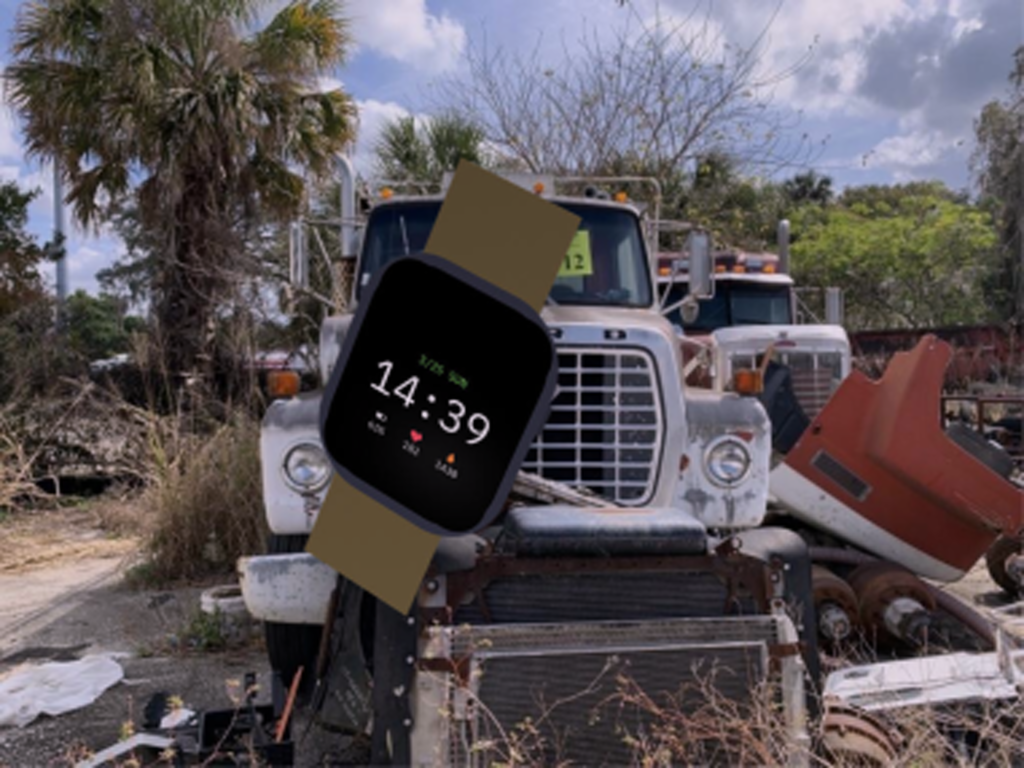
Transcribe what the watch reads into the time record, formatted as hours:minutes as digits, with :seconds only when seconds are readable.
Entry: 14:39
